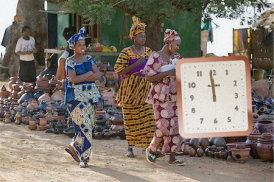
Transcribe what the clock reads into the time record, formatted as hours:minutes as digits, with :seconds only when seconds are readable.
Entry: 11:59
